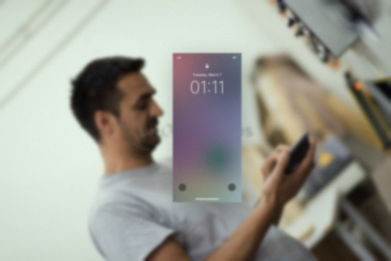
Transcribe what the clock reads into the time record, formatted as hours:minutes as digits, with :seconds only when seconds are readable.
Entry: 1:11
